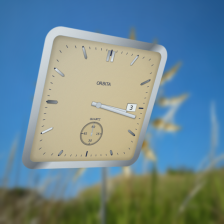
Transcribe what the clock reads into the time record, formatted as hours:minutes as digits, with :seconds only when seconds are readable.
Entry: 3:17
